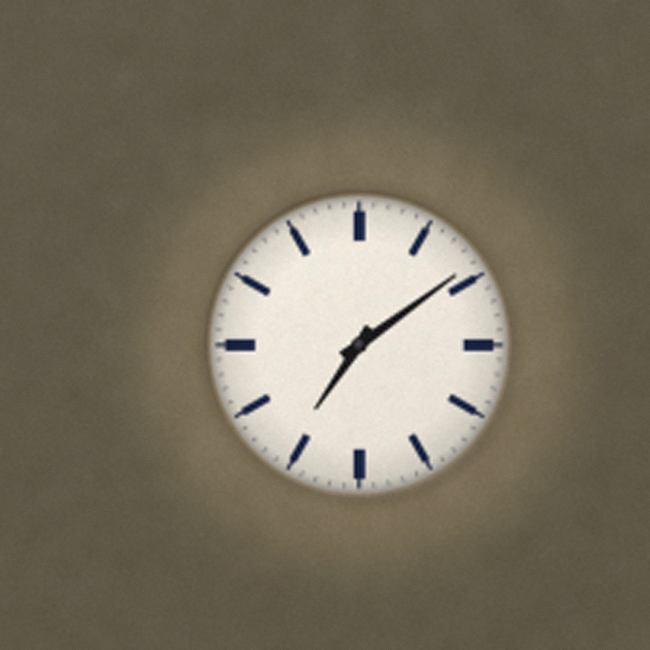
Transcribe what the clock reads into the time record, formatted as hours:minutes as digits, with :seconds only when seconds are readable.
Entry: 7:09
